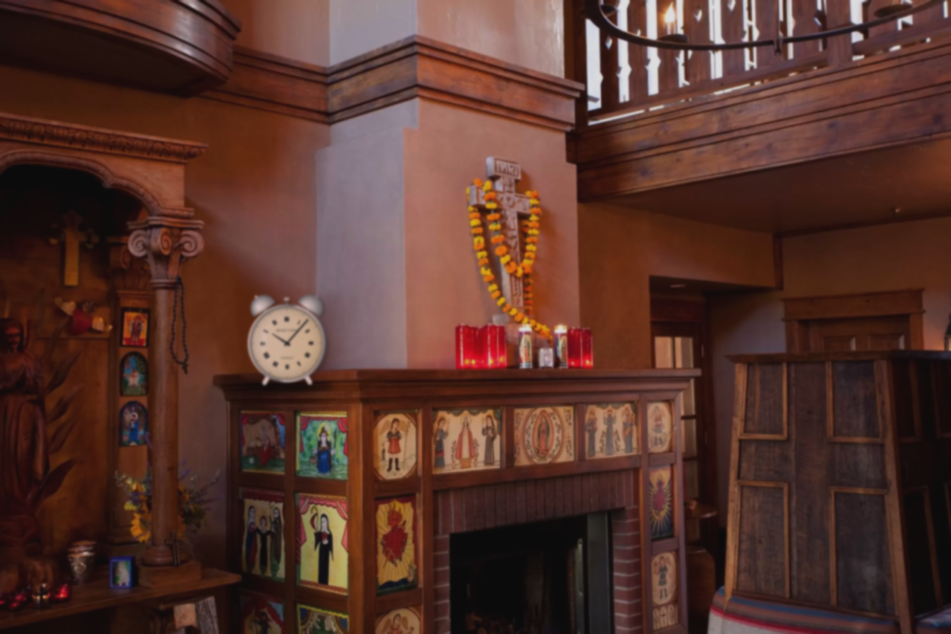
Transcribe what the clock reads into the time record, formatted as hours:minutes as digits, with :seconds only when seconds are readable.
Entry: 10:07
